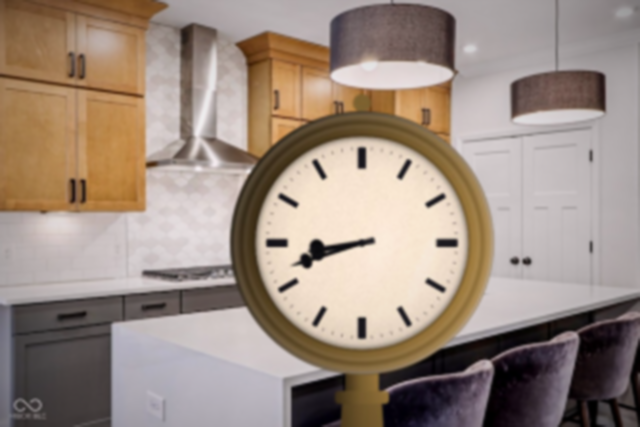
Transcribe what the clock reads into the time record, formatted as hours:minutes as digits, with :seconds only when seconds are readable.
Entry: 8:42
